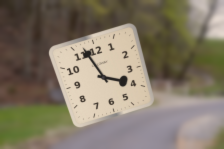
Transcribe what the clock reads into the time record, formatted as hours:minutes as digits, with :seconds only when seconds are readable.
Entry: 3:57
